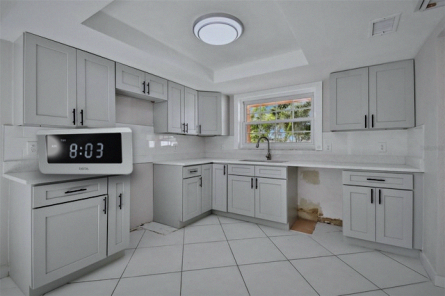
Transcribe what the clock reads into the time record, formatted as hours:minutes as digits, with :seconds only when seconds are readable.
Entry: 8:03
